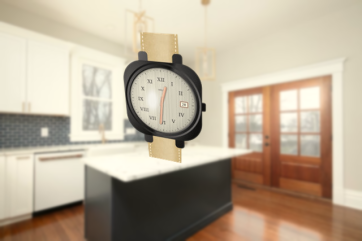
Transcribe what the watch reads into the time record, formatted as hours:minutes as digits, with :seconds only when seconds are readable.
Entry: 12:31
